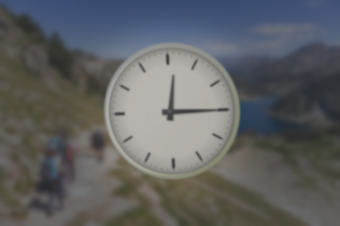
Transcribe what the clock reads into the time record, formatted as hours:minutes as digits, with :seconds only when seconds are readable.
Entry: 12:15
